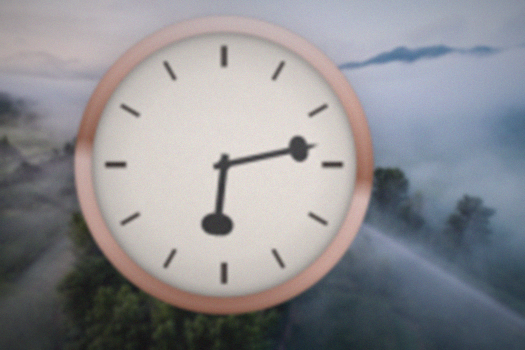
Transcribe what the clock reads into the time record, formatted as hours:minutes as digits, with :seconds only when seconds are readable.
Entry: 6:13
